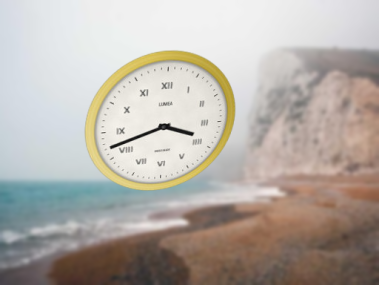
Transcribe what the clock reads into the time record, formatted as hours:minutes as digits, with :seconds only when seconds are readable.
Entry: 3:42
